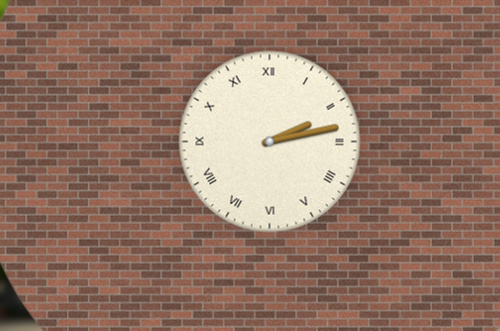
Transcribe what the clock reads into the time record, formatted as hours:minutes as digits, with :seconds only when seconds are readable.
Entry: 2:13
